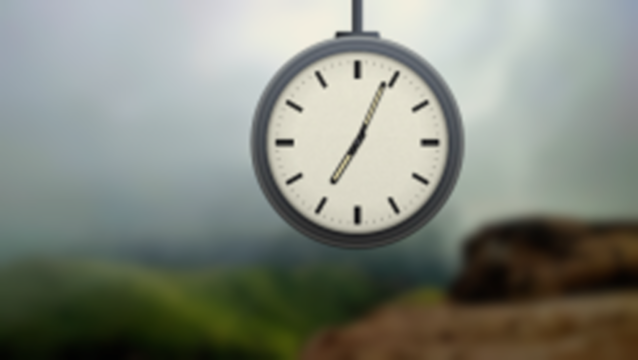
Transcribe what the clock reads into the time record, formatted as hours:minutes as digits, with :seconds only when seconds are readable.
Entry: 7:04
